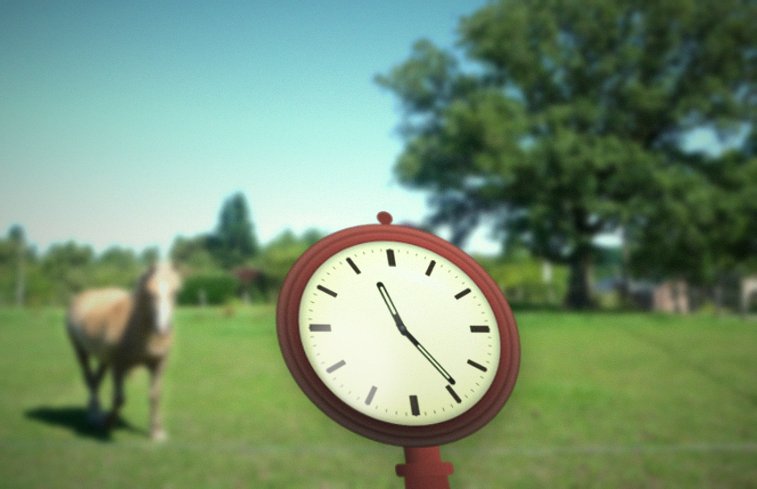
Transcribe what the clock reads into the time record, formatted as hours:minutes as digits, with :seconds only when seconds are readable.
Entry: 11:24
